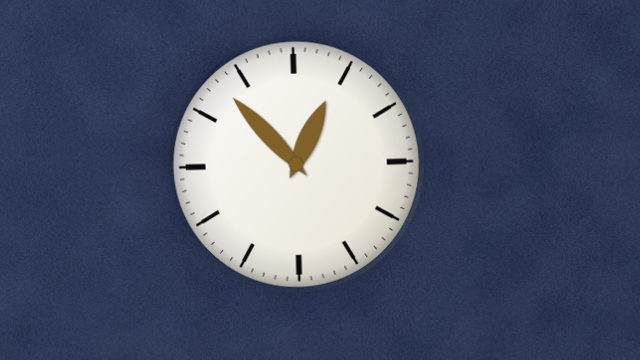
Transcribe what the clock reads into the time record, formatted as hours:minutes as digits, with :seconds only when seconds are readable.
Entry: 12:53
